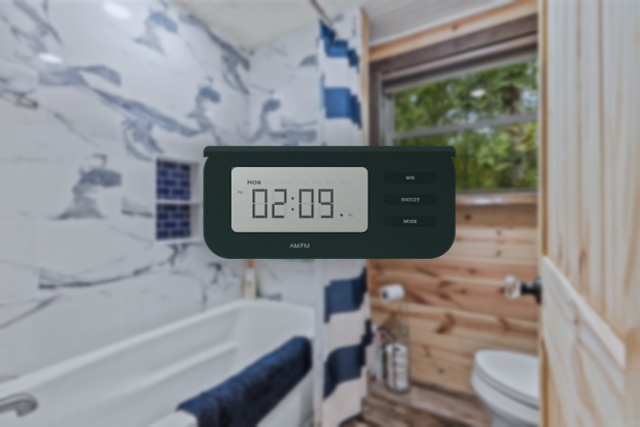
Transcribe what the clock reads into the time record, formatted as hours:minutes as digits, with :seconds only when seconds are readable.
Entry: 2:09
